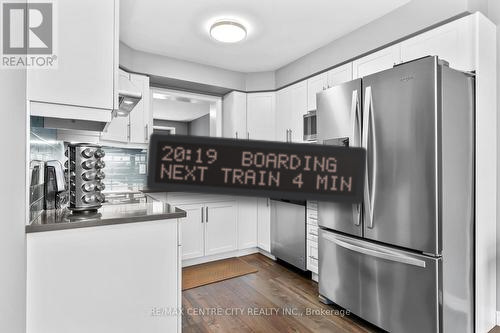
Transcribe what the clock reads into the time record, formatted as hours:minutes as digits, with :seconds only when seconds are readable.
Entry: 20:19
